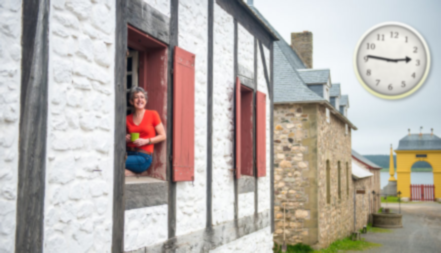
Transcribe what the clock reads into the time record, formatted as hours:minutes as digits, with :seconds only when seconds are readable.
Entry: 2:46
